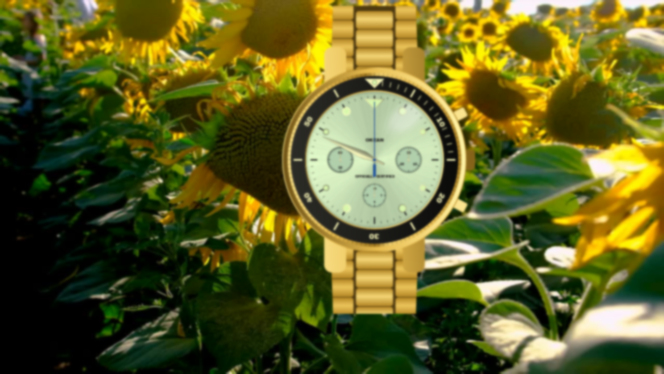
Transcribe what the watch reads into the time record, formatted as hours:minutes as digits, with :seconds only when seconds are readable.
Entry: 9:49
